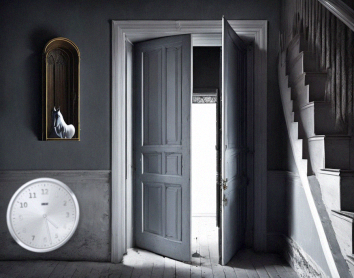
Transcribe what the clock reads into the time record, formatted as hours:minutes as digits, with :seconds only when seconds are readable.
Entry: 4:28
